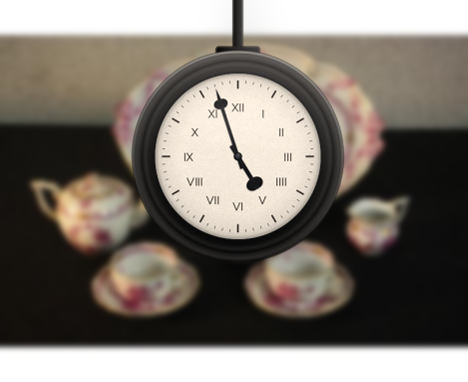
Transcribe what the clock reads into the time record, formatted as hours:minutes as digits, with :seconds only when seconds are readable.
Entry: 4:57
